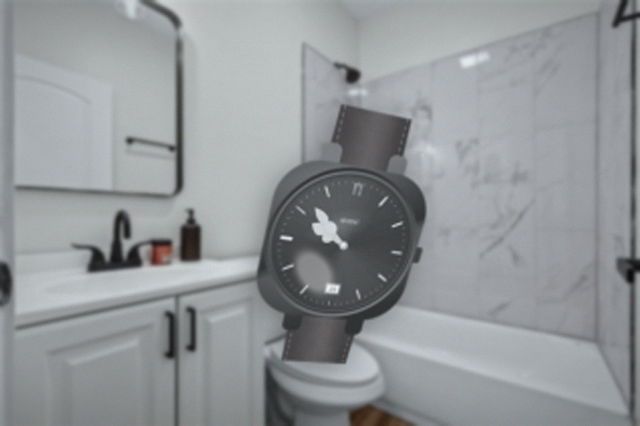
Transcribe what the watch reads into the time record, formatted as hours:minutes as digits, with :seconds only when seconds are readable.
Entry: 9:52
